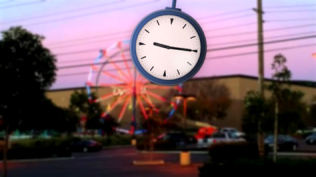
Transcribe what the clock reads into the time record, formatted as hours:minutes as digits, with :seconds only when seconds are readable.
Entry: 9:15
